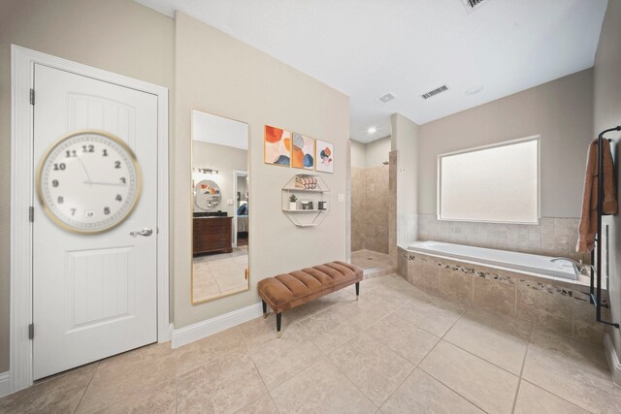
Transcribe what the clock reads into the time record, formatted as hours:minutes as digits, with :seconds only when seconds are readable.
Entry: 11:16
